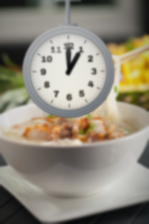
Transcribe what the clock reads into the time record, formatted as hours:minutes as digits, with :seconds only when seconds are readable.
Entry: 1:00
